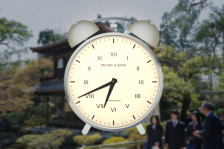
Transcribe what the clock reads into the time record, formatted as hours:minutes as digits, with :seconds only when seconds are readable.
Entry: 6:41
